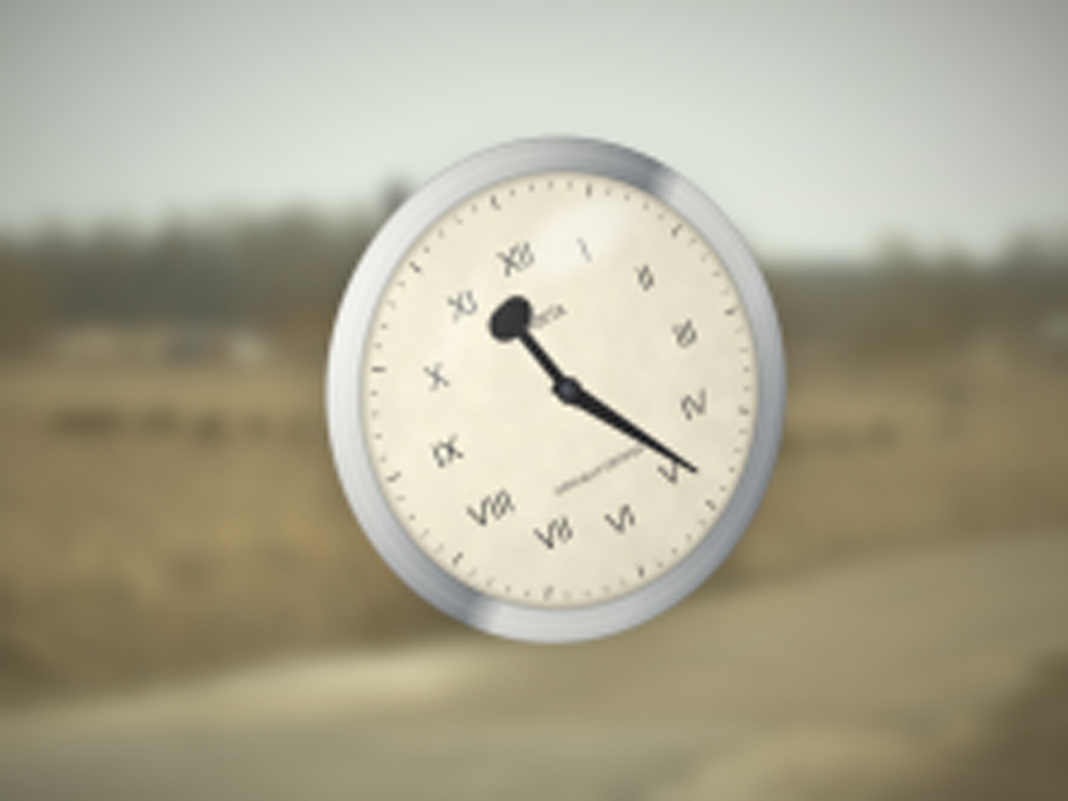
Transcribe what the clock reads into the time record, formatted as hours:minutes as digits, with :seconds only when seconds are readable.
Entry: 11:24
